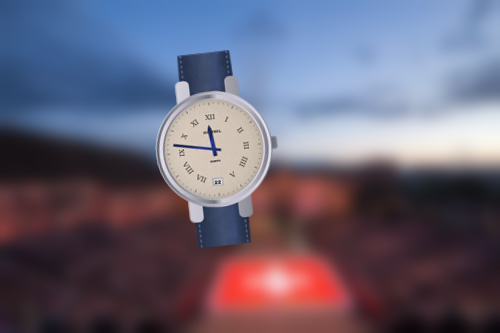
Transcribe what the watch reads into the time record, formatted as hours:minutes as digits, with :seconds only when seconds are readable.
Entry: 11:47
